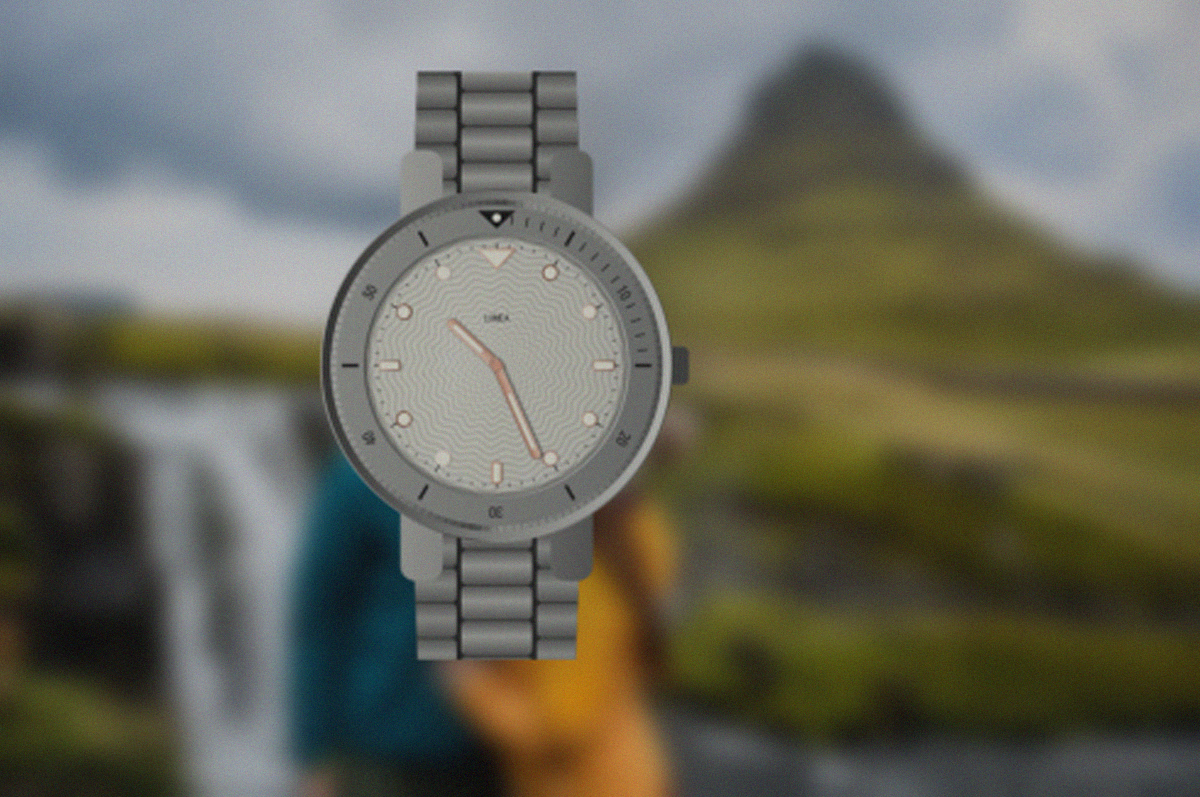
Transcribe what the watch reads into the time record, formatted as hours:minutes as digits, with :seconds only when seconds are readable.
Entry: 10:26
